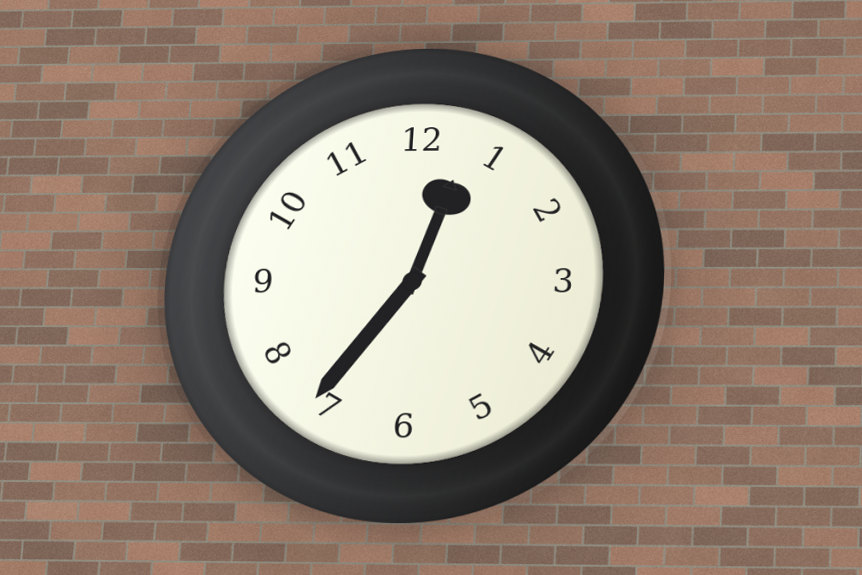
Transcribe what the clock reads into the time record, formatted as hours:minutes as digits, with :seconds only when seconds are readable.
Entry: 12:36
